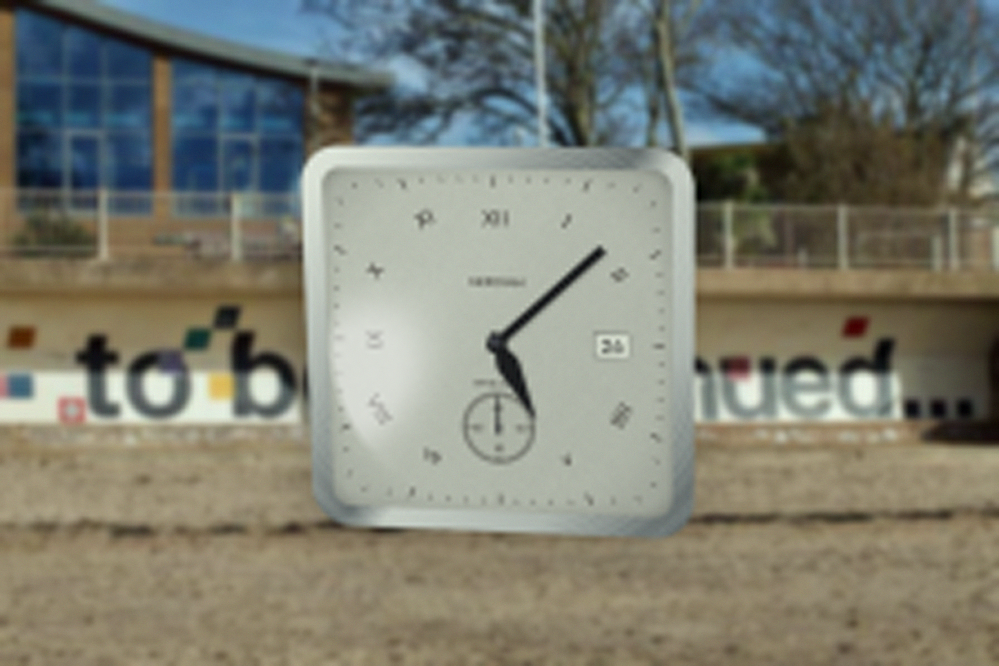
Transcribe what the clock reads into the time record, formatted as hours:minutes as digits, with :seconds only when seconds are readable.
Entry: 5:08
